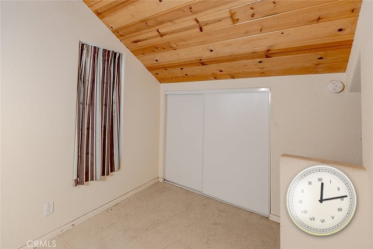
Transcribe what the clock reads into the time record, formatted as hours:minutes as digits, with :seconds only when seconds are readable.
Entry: 12:14
